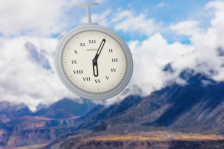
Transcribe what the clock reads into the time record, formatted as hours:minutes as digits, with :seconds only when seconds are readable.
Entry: 6:05
